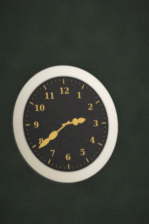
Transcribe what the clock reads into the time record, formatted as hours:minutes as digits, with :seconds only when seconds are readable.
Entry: 2:39
